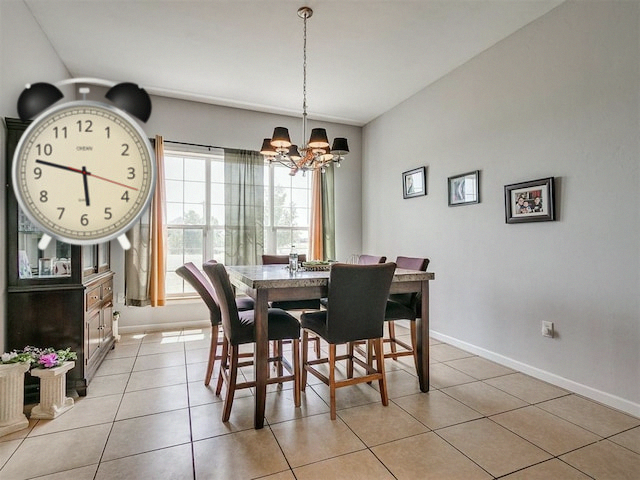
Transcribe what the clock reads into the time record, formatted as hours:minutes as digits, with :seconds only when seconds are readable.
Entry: 5:47:18
